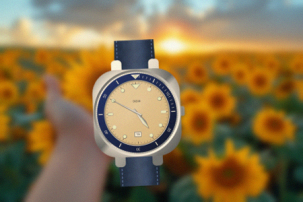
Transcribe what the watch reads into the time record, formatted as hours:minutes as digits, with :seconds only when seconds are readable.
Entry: 4:50
